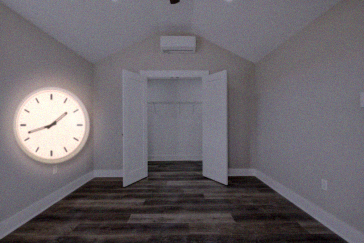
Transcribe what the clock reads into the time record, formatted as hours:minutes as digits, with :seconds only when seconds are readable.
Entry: 1:42
